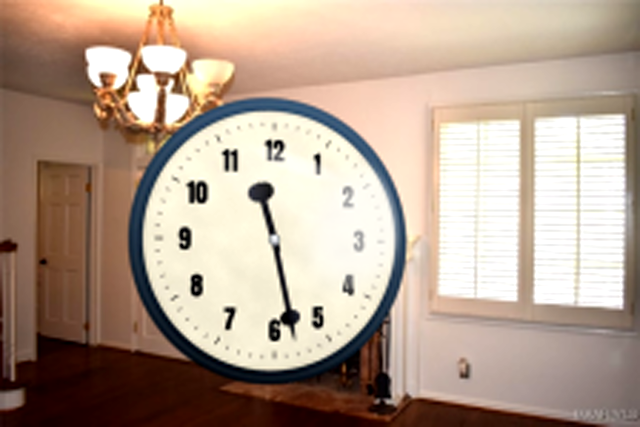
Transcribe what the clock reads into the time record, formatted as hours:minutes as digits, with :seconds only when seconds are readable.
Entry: 11:28
